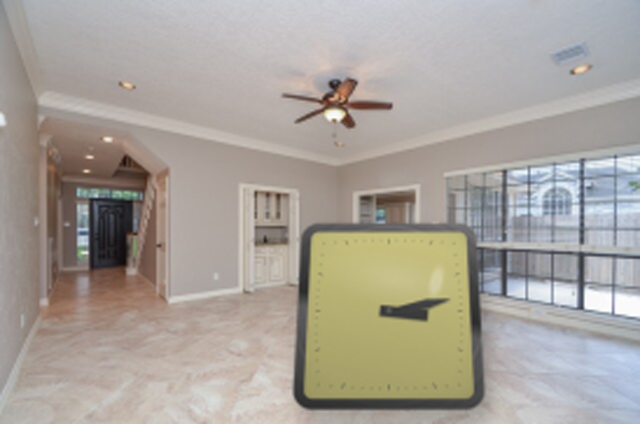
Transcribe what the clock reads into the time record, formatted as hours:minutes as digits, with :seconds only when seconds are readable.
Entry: 3:13
